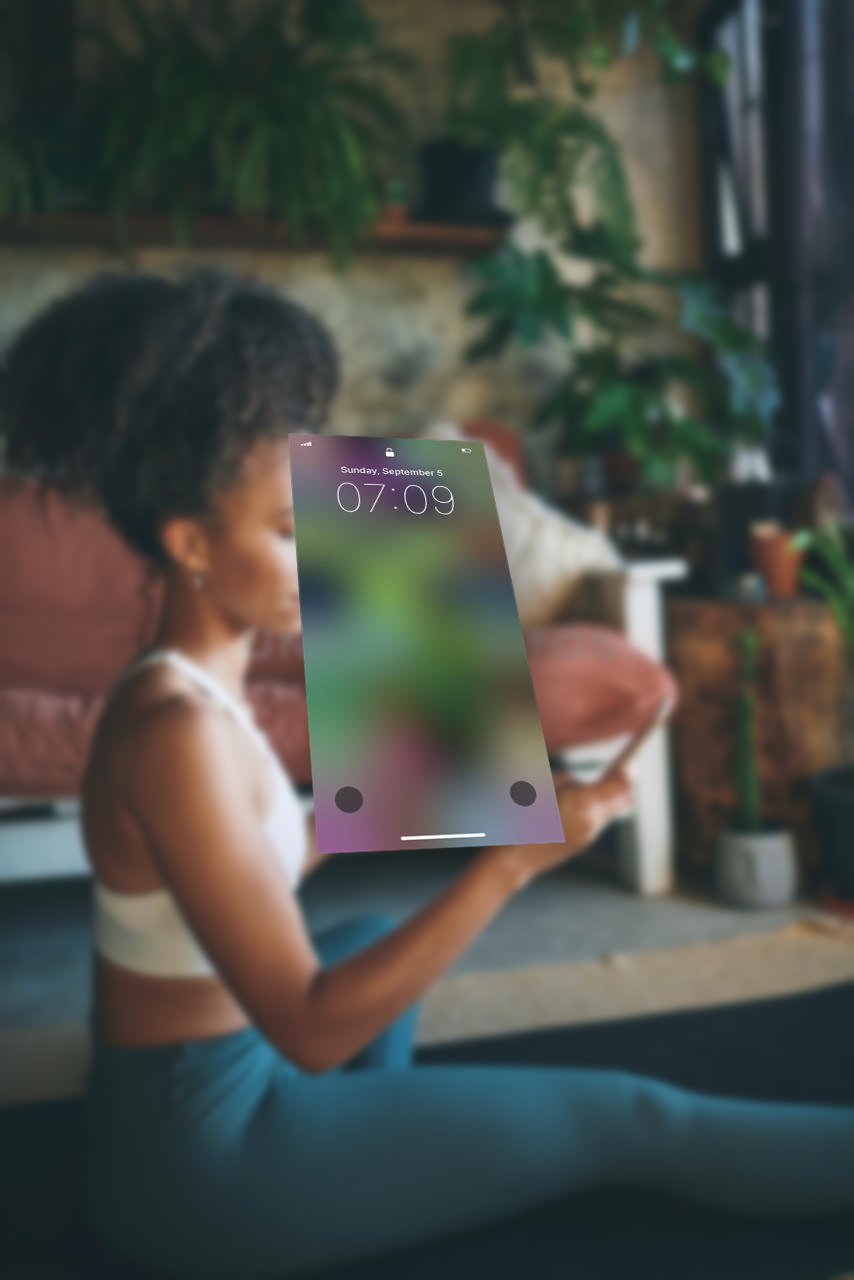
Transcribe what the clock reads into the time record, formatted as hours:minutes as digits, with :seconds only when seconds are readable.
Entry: 7:09
